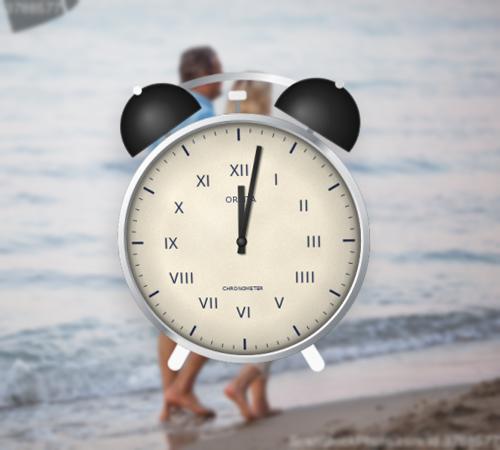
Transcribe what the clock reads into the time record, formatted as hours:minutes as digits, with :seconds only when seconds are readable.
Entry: 12:02
